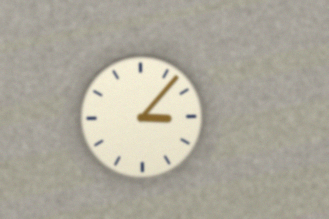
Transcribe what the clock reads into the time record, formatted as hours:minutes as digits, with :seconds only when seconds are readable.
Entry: 3:07
